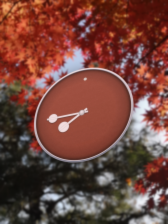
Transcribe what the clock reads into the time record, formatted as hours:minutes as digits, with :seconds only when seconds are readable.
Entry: 7:44
